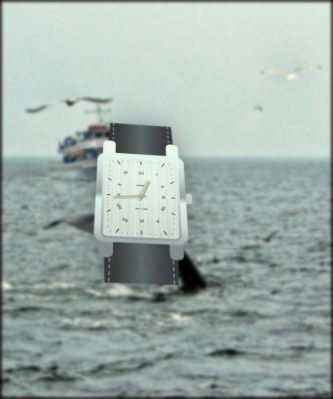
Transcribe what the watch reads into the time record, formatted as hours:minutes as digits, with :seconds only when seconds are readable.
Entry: 12:44
